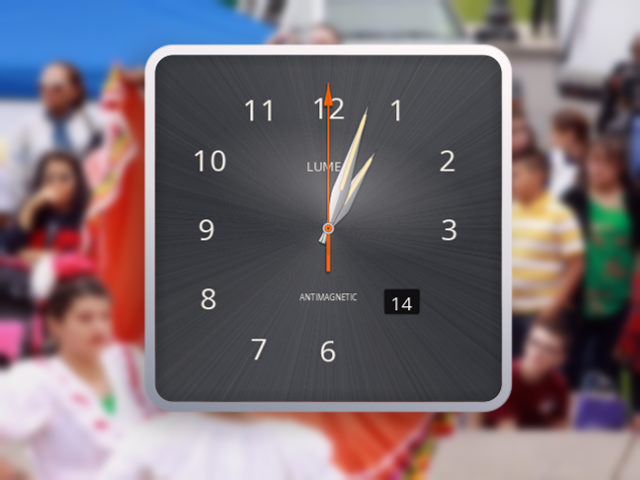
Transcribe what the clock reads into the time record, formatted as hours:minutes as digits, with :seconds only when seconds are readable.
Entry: 1:03:00
